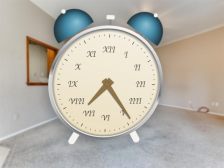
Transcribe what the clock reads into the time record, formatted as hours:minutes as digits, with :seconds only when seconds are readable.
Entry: 7:24
